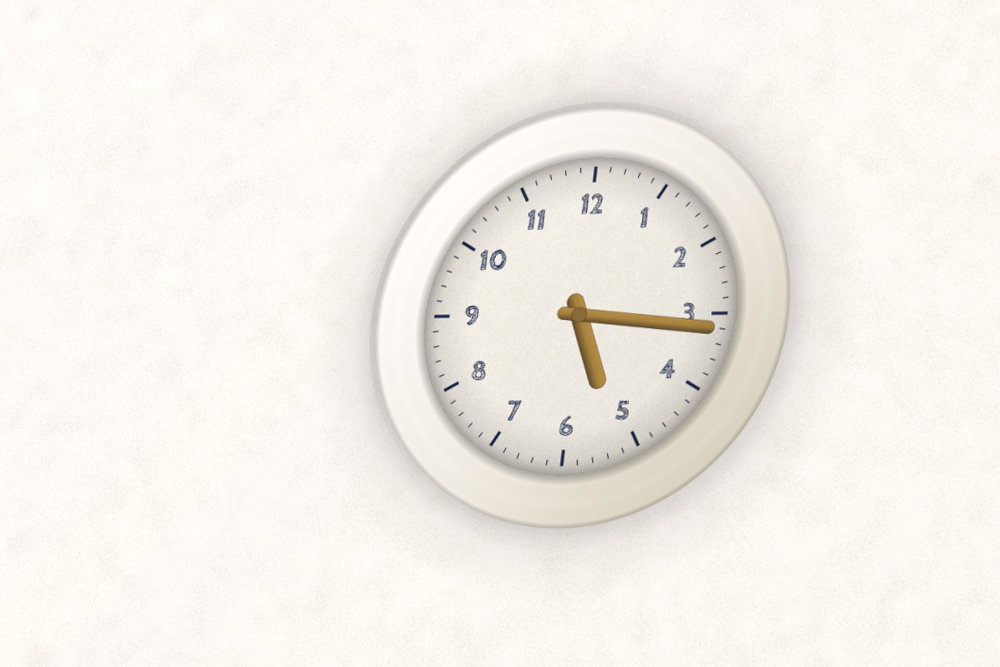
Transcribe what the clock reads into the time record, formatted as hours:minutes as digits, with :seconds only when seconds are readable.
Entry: 5:16
